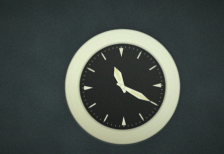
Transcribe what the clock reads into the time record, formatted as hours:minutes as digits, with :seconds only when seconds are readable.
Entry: 11:20
